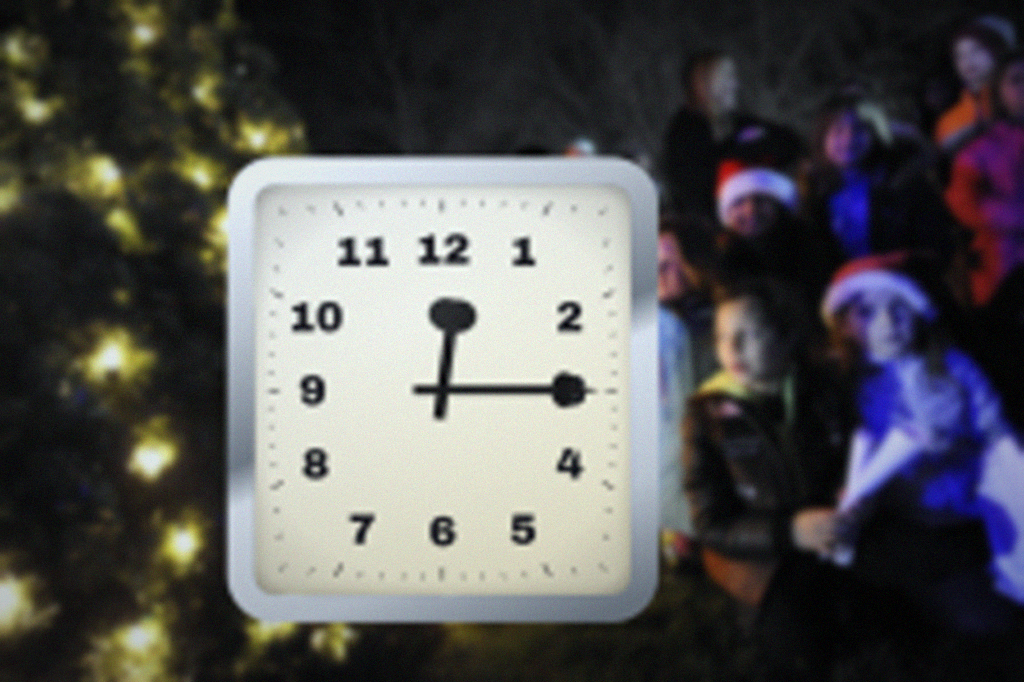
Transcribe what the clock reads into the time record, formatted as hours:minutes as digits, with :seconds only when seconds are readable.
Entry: 12:15
